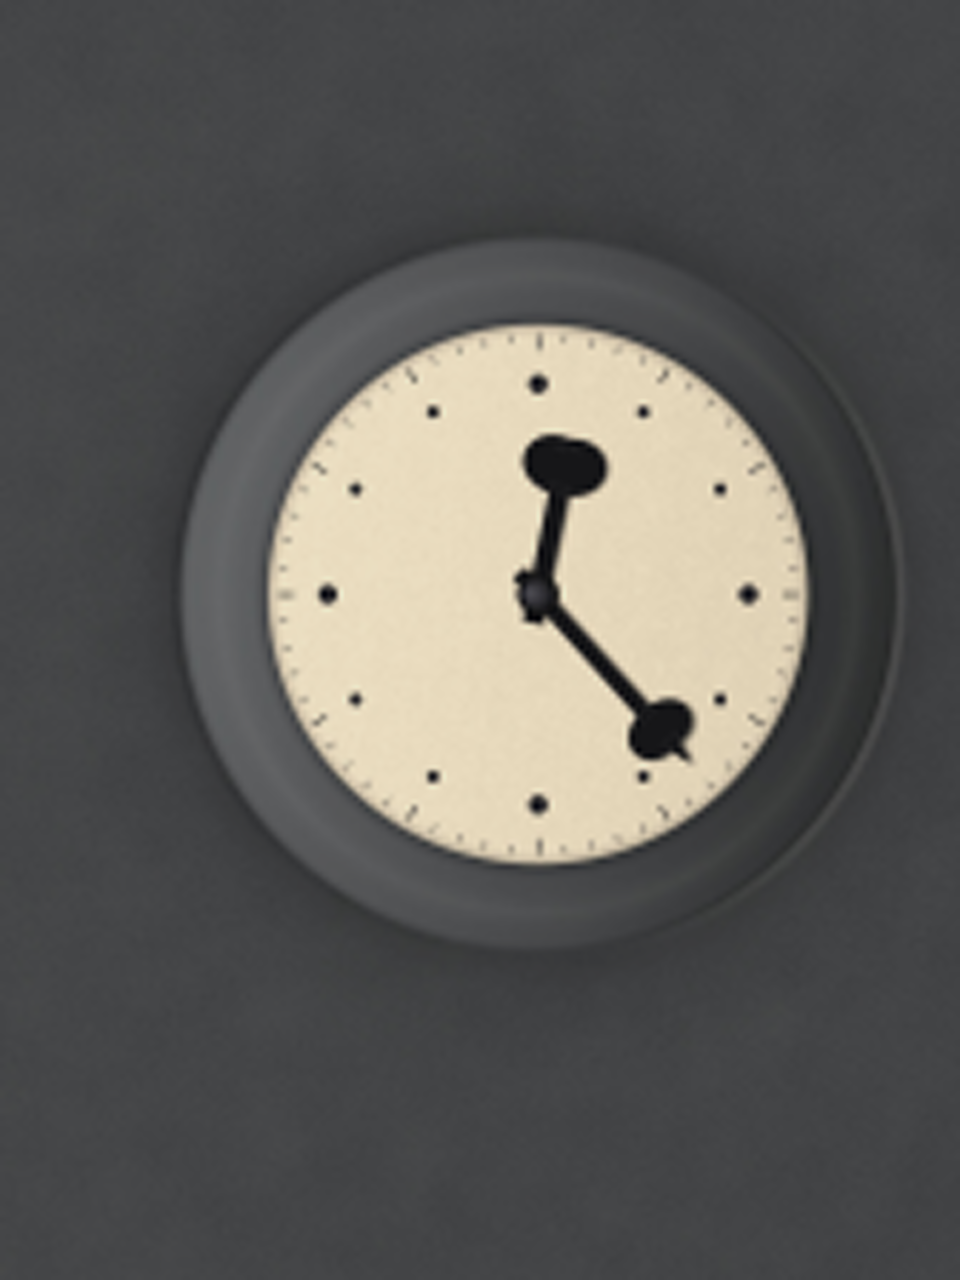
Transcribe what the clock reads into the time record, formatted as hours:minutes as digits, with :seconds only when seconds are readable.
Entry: 12:23
